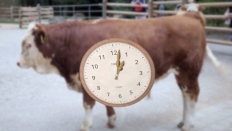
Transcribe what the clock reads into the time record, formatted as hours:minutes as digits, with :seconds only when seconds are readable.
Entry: 1:02
